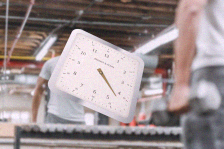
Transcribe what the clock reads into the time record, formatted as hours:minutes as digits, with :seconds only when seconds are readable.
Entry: 4:22
